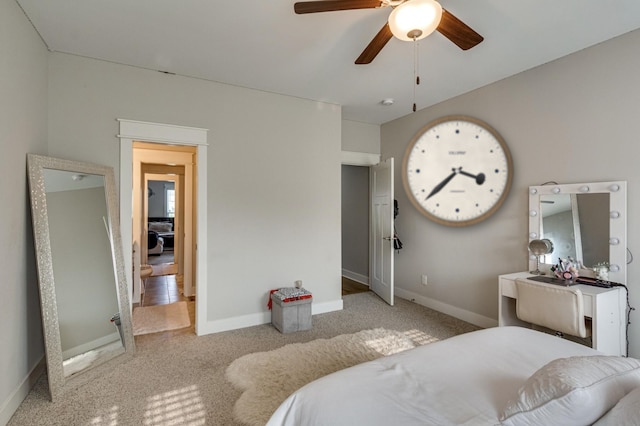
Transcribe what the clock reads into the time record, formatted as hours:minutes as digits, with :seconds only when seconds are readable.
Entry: 3:38
